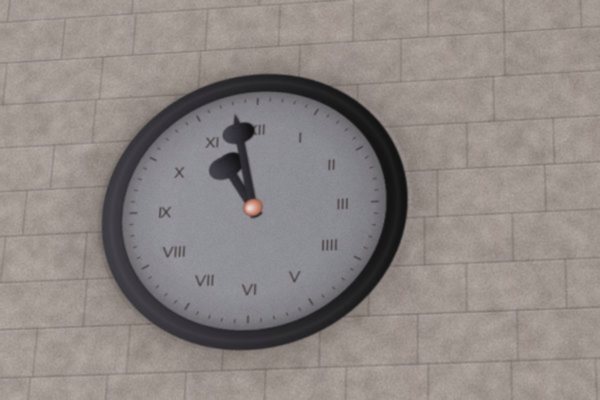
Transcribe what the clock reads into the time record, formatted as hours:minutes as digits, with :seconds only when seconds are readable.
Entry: 10:58
